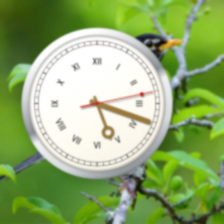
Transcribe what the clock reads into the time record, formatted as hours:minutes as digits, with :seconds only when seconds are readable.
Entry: 5:18:13
